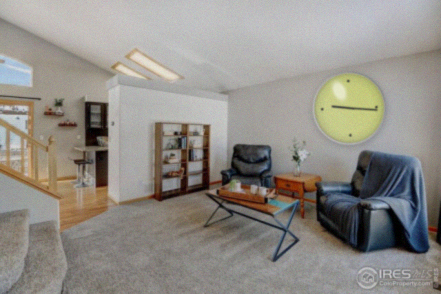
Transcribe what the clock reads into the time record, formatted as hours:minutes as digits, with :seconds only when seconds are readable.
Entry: 9:16
